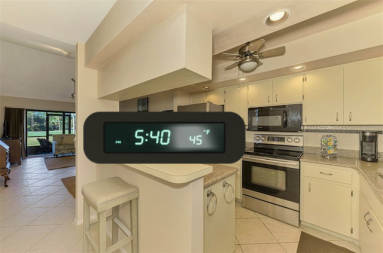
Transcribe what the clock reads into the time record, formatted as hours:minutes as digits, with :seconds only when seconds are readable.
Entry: 5:40
